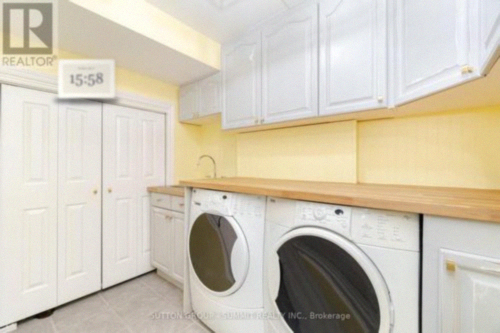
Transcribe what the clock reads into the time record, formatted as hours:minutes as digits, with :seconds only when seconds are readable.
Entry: 15:58
